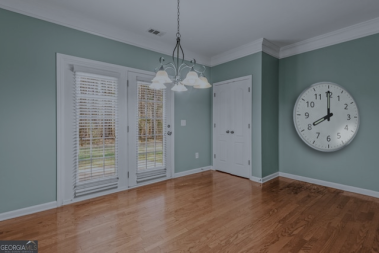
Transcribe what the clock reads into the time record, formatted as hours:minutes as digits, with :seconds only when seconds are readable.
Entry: 8:00
